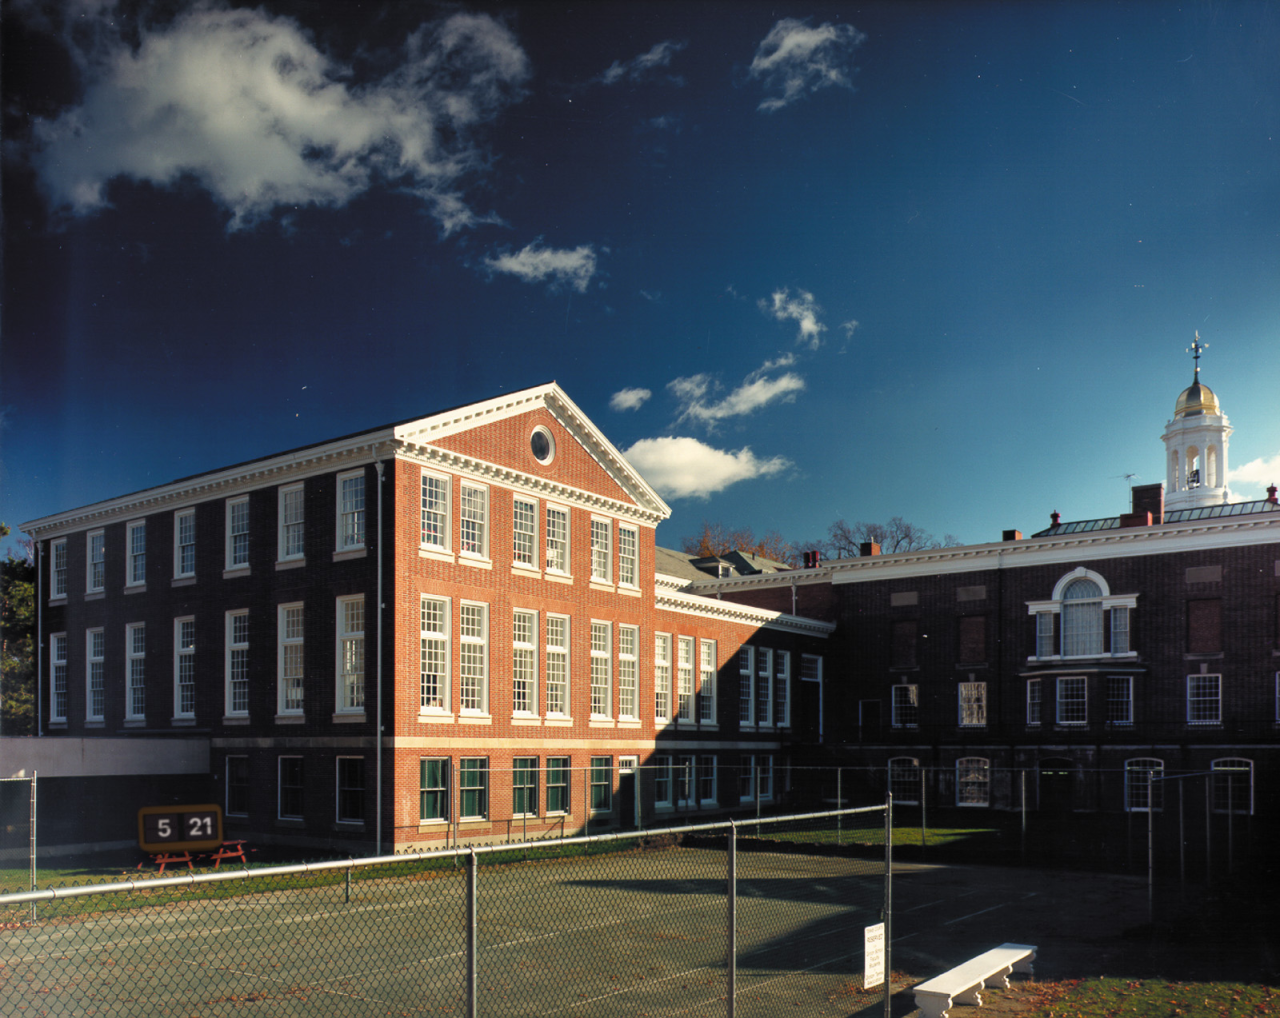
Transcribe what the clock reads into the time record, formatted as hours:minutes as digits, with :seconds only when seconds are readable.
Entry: 5:21
